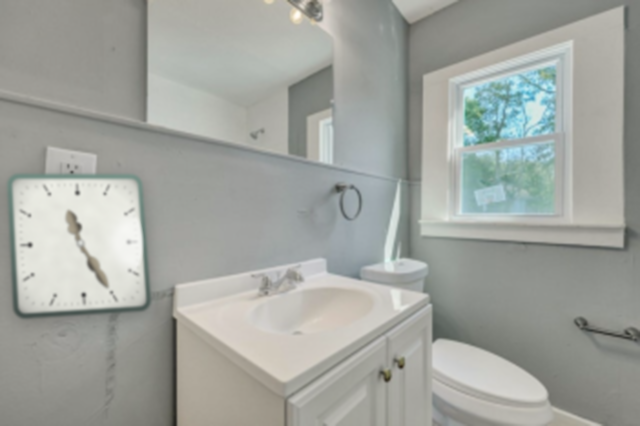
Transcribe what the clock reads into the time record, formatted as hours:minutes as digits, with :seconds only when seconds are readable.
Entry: 11:25
